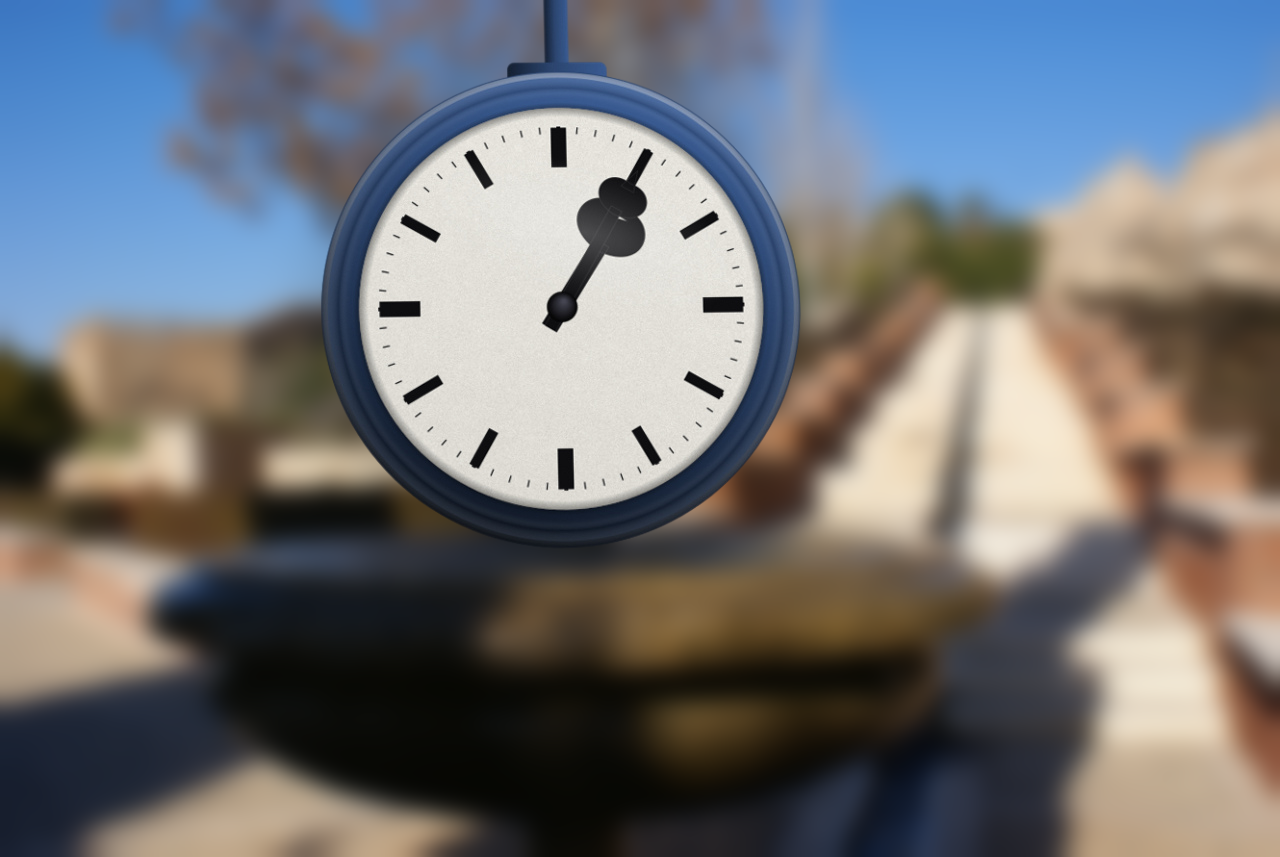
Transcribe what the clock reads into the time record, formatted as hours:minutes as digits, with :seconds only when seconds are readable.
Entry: 1:05
